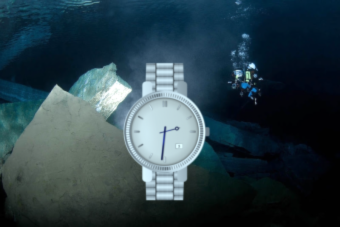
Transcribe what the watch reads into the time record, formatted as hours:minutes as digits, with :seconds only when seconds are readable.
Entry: 2:31
